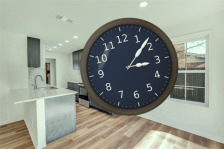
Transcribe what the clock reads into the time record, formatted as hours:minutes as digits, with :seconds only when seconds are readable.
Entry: 3:08
